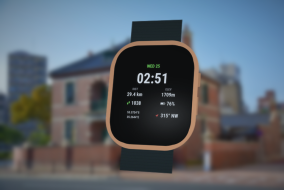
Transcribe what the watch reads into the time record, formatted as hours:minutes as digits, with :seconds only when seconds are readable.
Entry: 2:51
